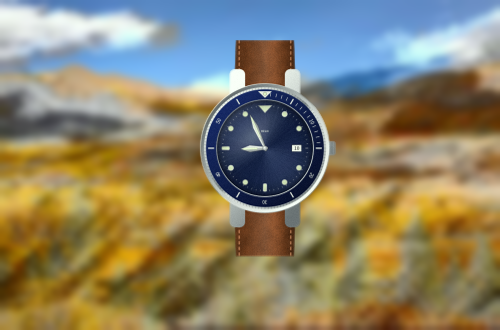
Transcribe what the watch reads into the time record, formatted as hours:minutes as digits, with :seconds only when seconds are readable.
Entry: 8:56
